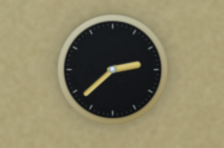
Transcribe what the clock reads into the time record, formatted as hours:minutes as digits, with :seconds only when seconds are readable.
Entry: 2:38
